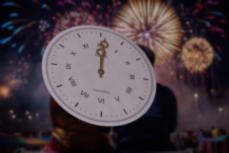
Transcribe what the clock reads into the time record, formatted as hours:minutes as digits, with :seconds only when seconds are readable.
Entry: 12:01
